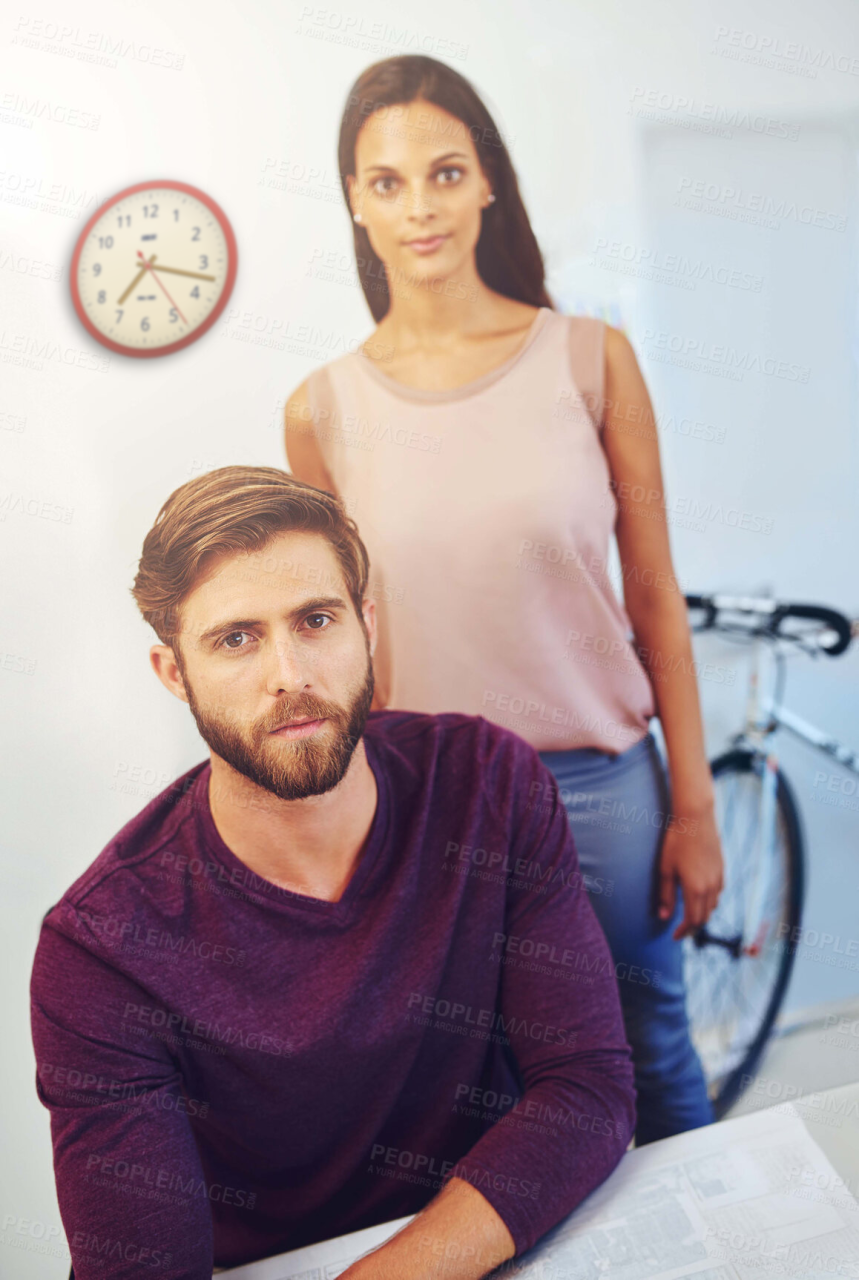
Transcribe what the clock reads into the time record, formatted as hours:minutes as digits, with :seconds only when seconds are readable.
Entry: 7:17:24
